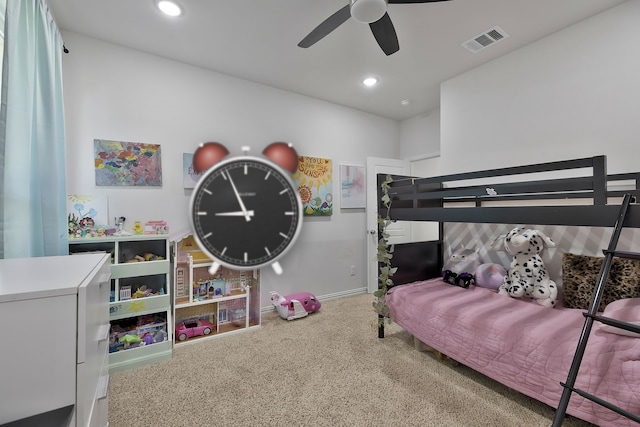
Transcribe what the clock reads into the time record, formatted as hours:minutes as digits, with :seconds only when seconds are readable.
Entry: 8:56
